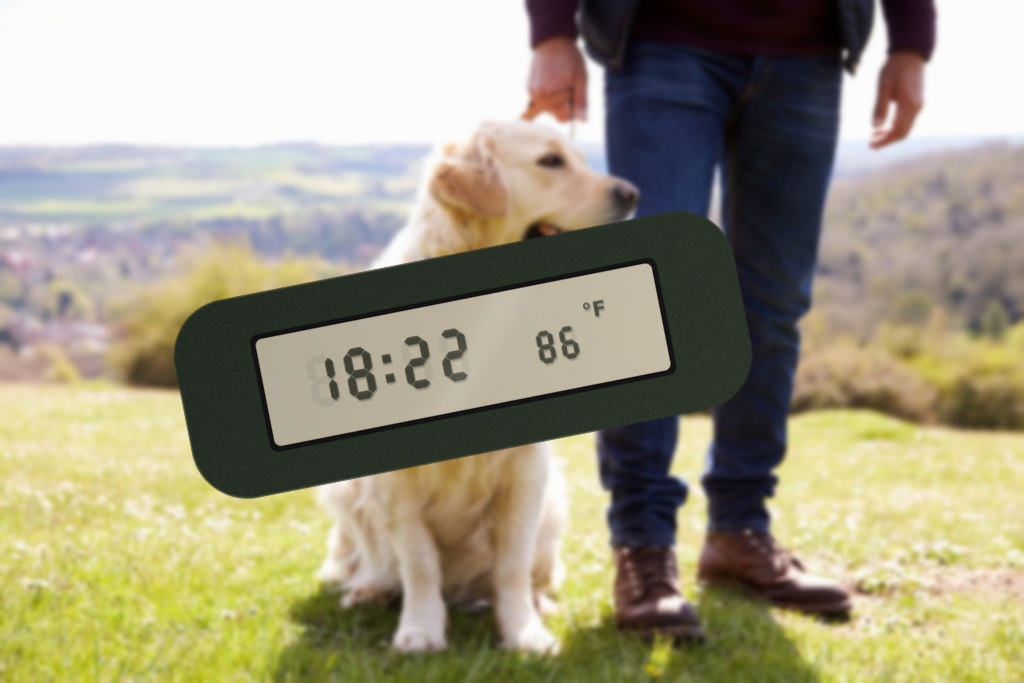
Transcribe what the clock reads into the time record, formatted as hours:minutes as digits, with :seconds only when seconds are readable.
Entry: 18:22
